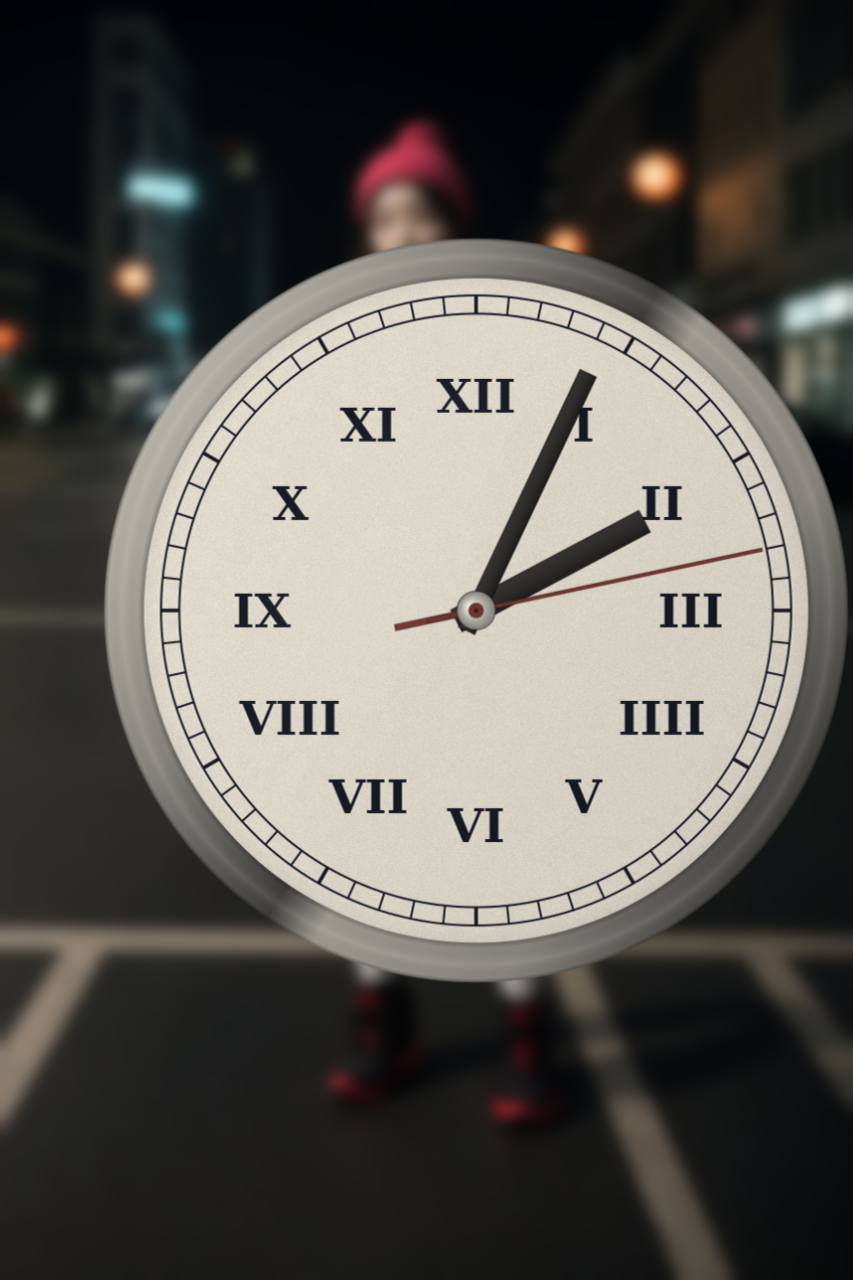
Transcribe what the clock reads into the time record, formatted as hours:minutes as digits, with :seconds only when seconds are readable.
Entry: 2:04:13
